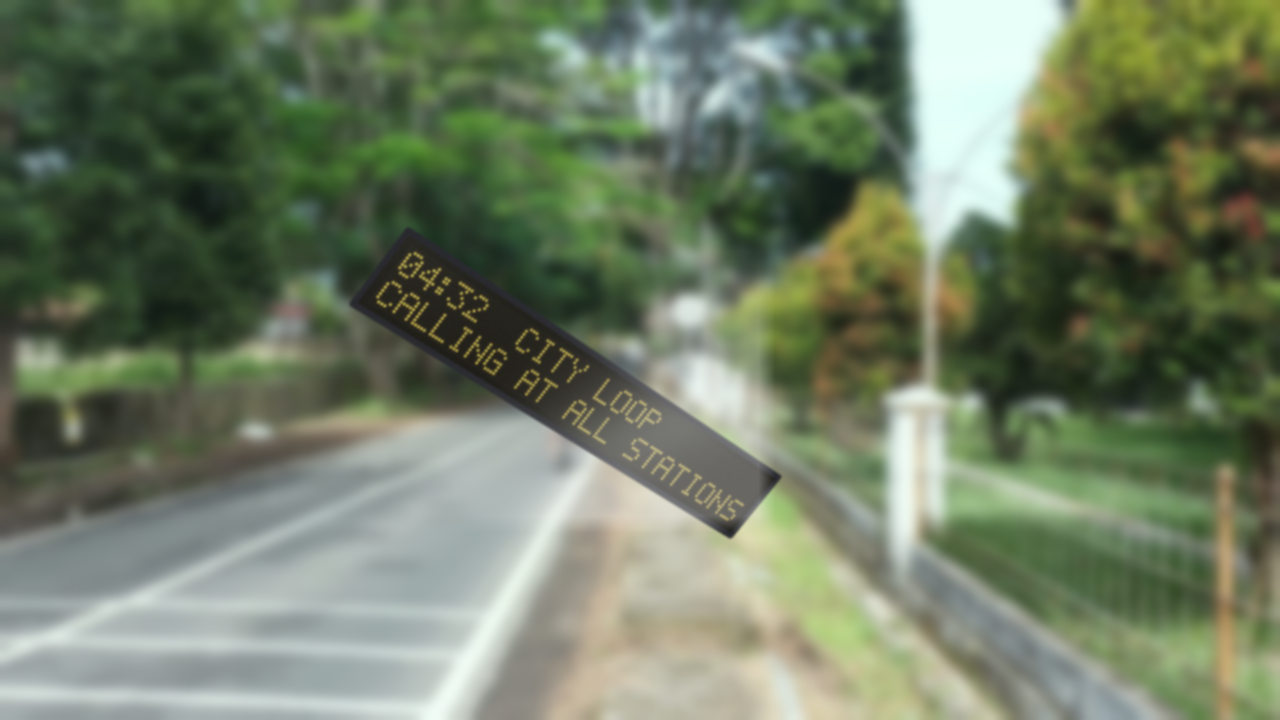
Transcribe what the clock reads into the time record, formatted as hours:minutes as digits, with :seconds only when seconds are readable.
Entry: 4:32
